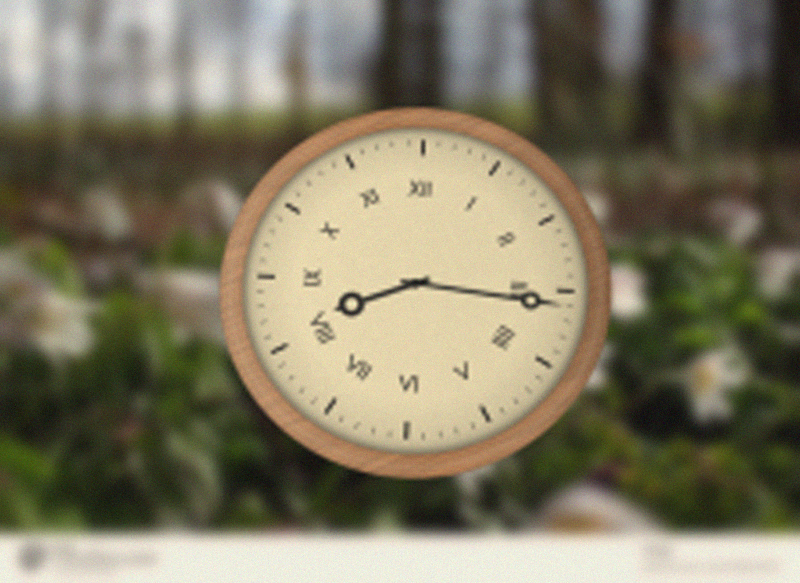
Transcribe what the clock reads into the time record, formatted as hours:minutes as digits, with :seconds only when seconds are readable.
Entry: 8:16
